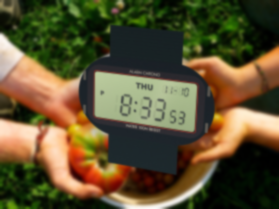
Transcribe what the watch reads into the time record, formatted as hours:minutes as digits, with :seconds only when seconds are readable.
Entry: 8:33:53
